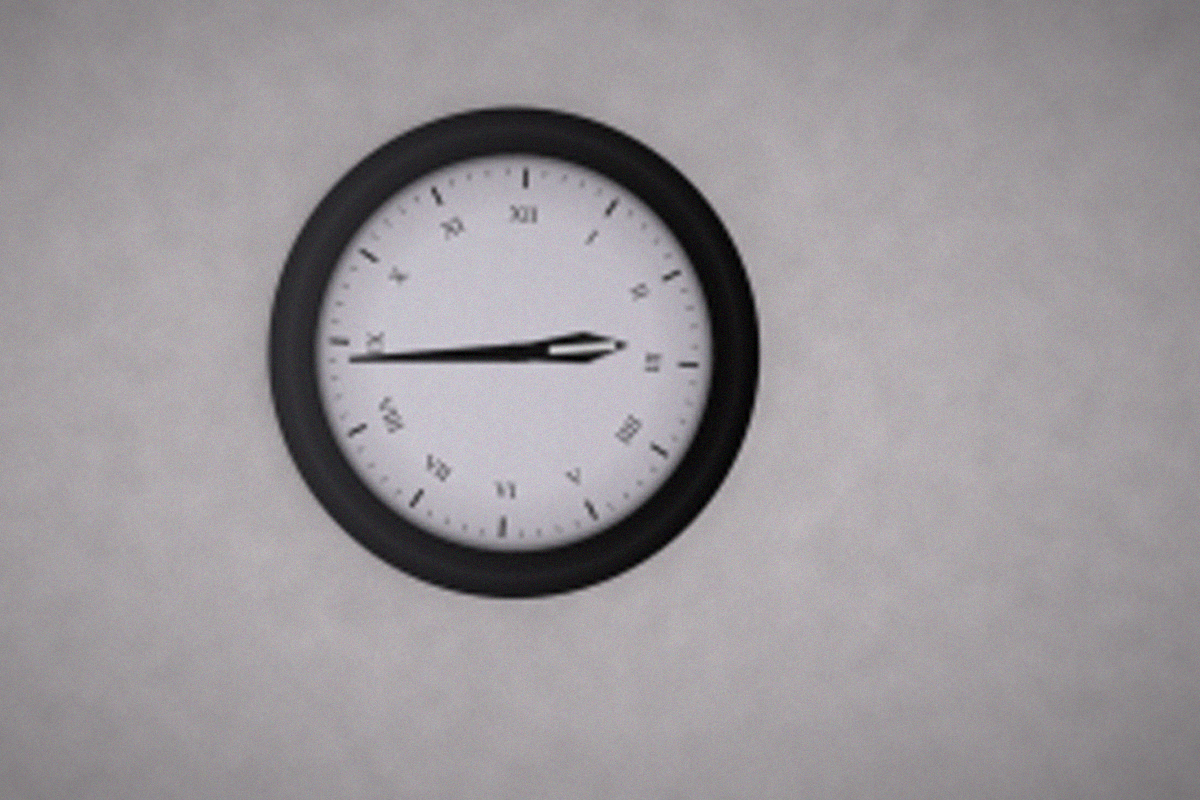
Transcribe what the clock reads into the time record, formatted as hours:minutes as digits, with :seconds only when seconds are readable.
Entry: 2:44
